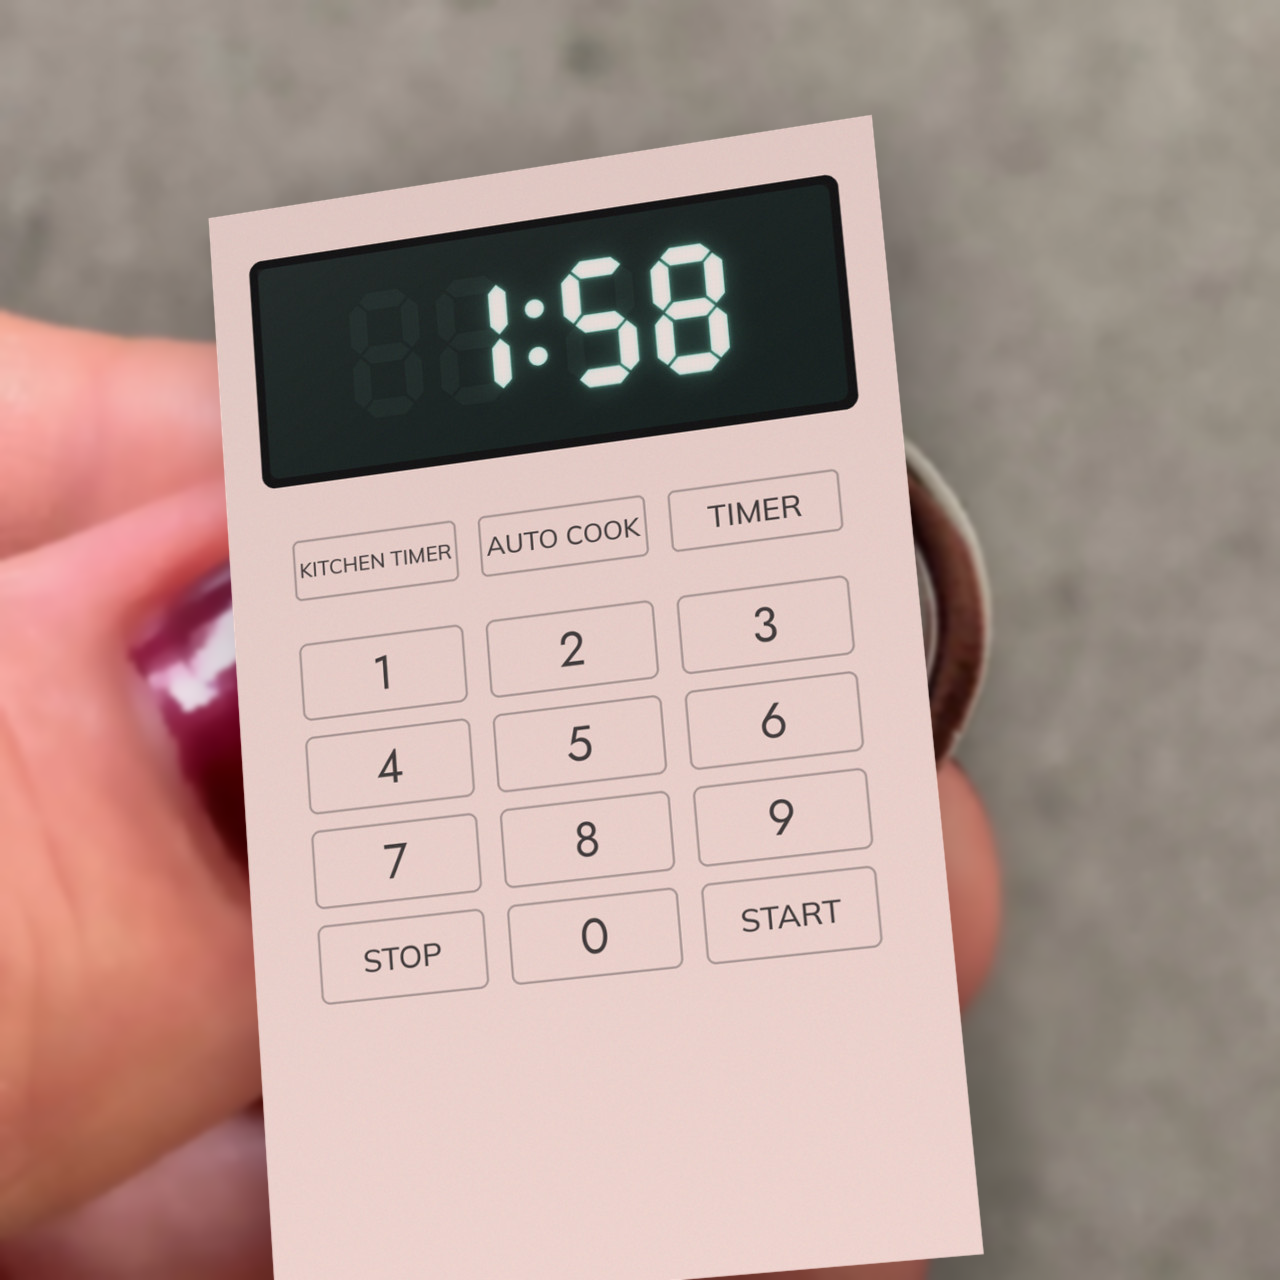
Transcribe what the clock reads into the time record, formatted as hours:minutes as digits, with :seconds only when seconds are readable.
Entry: 1:58
